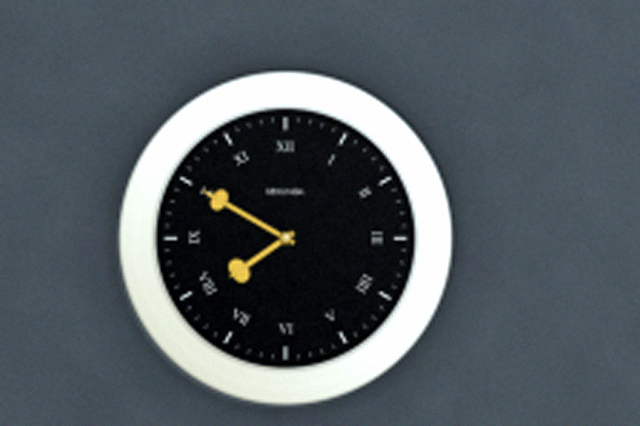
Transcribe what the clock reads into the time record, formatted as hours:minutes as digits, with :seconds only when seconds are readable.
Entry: 7:50
